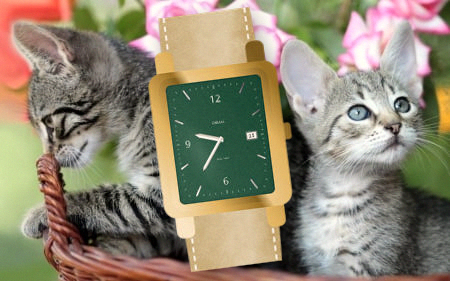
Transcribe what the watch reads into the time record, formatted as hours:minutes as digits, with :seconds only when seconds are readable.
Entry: 9:36
